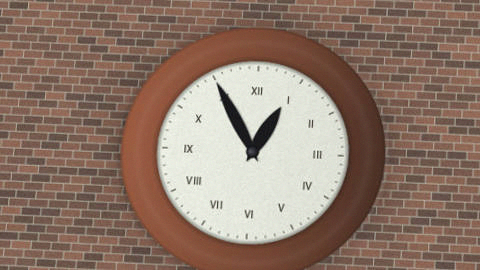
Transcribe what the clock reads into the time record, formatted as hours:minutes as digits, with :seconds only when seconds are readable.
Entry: 12:55
